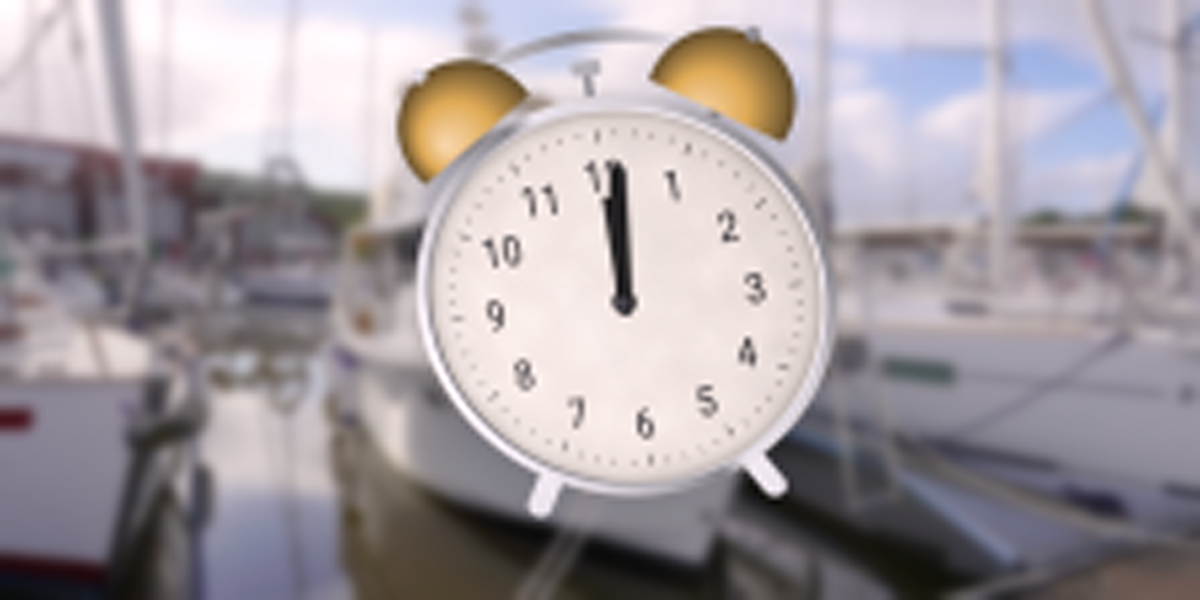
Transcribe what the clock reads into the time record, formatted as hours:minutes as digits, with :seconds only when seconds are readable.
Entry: 12:01
